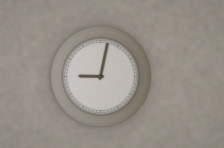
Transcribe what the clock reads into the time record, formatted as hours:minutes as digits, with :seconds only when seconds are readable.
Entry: 9:02
